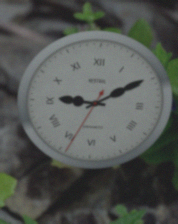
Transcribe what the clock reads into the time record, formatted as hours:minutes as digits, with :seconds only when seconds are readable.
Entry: 9:09:34
